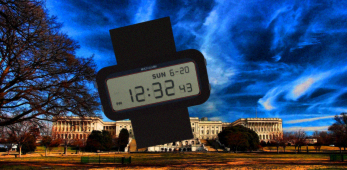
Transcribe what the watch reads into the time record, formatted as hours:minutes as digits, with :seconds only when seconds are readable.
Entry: 12:32:43
